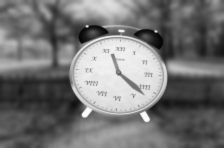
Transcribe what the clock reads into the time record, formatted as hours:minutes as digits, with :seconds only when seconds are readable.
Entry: 11:22
